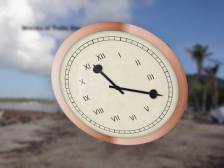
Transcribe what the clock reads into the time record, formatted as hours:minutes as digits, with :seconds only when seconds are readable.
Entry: 11:20
